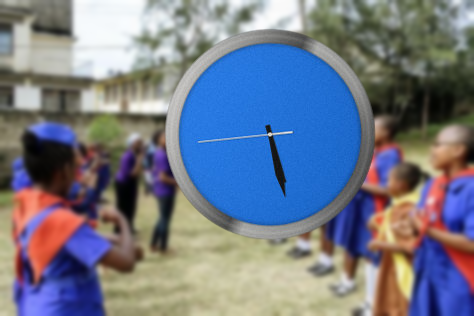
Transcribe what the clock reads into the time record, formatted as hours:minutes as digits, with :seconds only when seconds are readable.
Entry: 5:27:44
